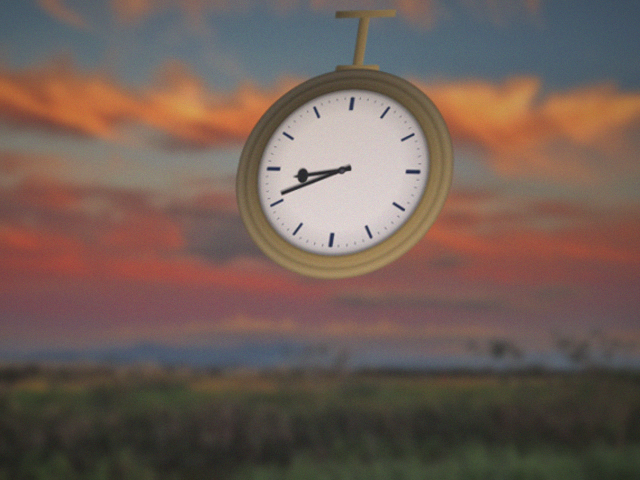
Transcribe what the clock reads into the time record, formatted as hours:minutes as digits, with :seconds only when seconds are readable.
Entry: 8:41
